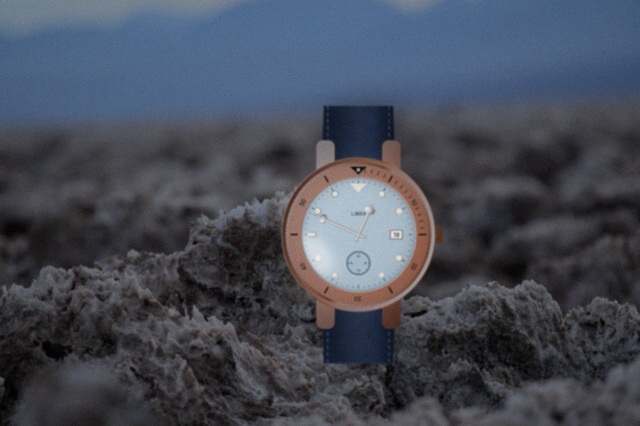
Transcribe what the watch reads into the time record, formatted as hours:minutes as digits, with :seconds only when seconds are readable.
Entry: 12:49
